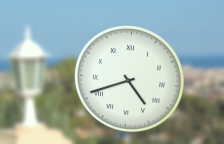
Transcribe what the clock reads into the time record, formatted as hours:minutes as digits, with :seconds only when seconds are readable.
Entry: 4:41
